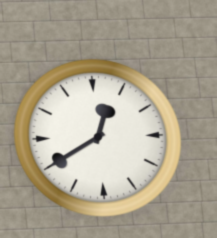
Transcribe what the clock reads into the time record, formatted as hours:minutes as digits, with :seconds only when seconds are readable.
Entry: 12:40
